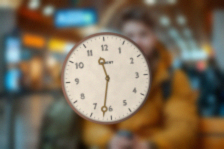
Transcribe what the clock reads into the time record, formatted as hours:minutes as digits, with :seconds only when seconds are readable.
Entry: 11:32
